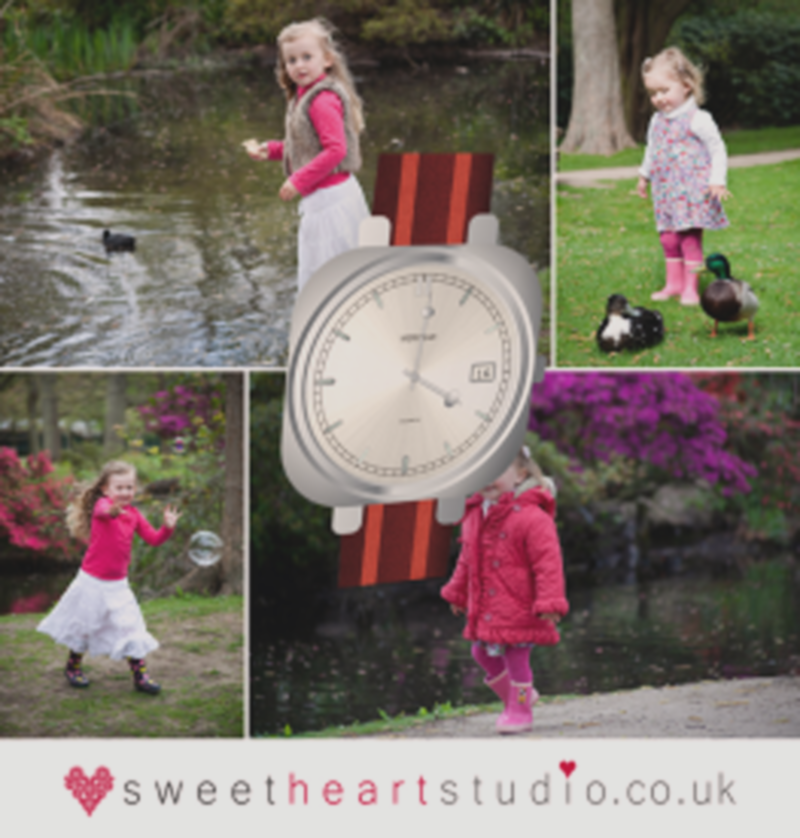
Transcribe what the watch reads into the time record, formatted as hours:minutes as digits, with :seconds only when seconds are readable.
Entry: 4:01
